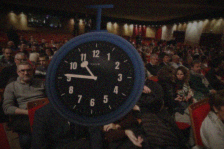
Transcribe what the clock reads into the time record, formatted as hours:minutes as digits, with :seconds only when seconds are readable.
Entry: 10:46
